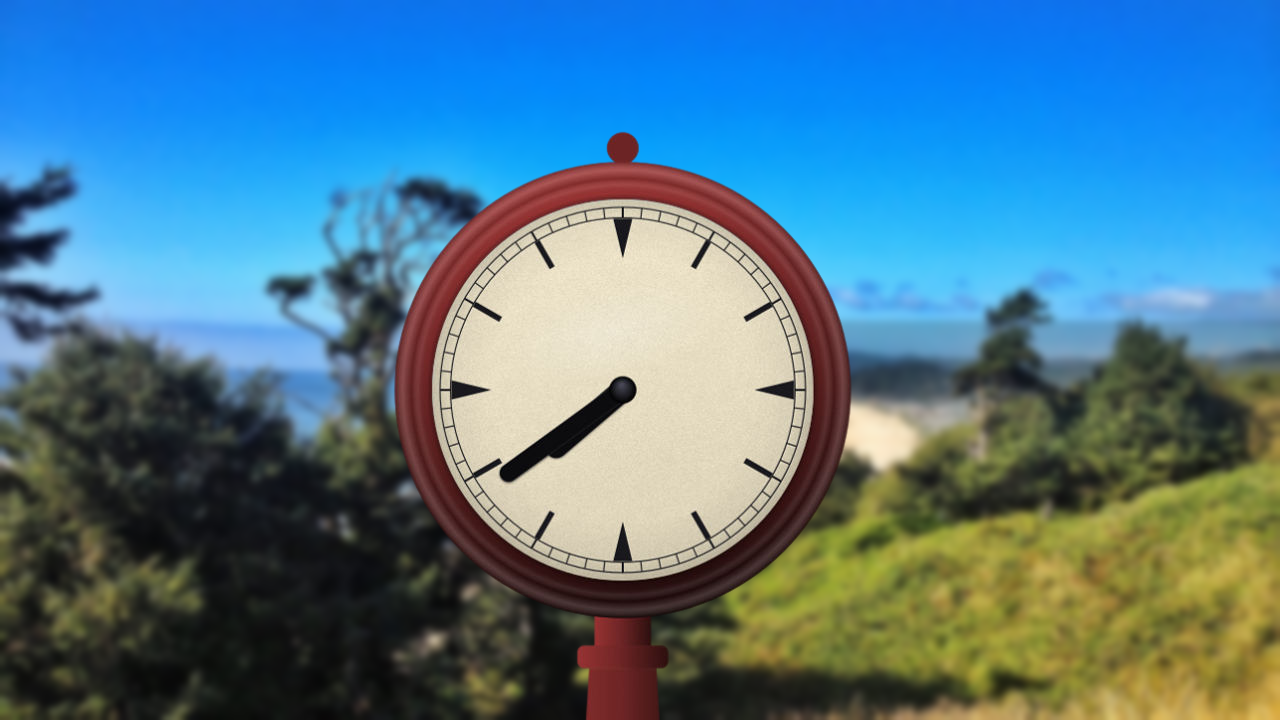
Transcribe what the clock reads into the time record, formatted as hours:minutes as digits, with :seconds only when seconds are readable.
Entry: 7:39
